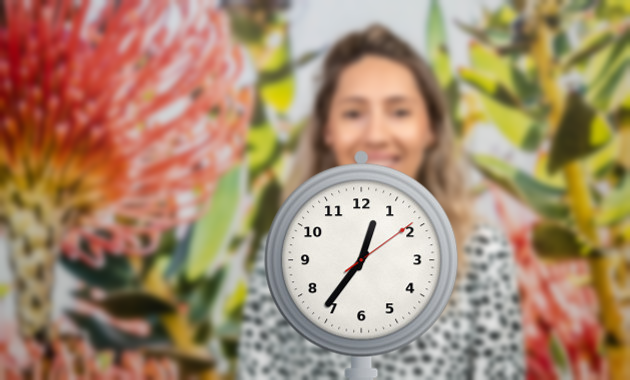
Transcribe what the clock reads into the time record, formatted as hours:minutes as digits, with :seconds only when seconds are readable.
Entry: 12:36:09
